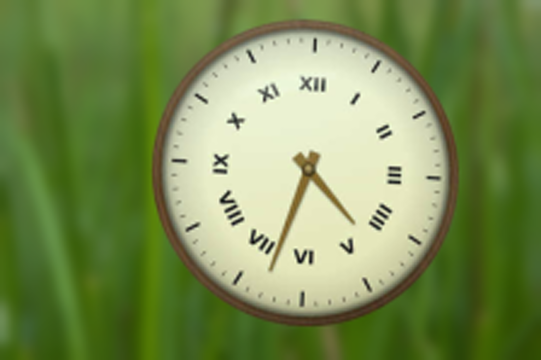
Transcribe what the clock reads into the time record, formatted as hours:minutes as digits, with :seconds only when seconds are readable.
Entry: 4:33
